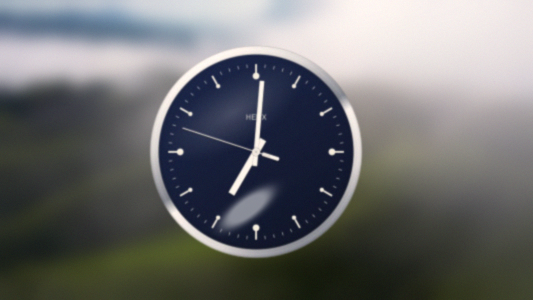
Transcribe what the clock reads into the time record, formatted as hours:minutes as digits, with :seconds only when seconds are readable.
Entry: 7:00:48
